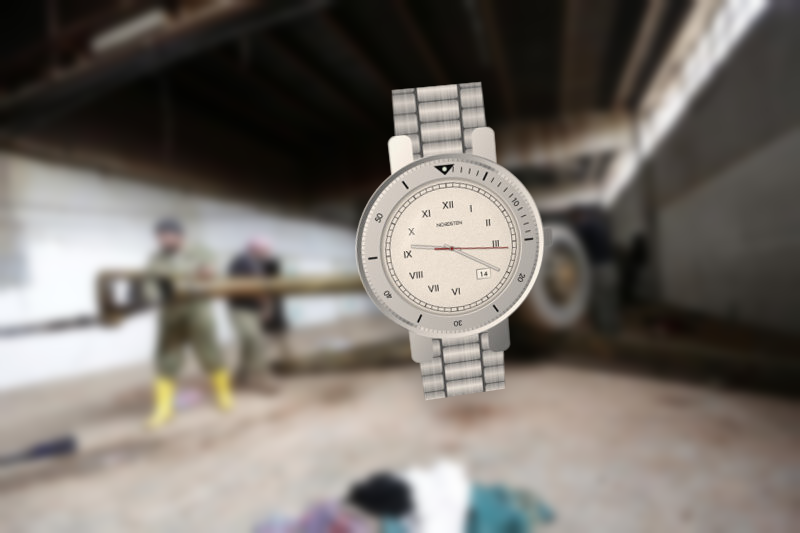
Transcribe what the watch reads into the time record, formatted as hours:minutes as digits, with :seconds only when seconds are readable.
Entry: 9:20:16
